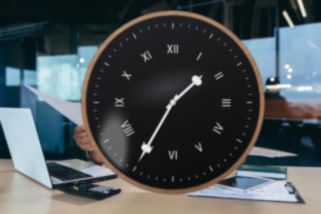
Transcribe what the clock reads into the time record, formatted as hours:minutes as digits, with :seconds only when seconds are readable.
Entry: 1:35
